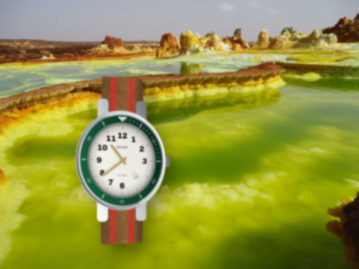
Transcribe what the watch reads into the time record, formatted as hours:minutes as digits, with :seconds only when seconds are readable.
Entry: 10:39
